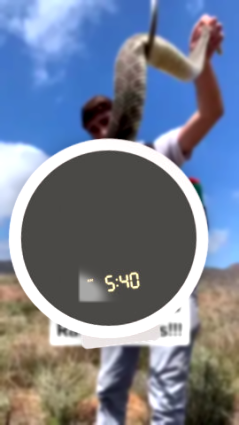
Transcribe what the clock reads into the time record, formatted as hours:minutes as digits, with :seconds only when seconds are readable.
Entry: 5:40
